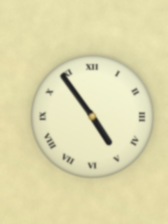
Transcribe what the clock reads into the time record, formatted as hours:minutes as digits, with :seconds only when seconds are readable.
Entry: 4:54
